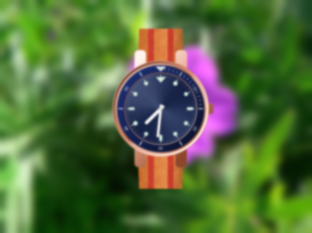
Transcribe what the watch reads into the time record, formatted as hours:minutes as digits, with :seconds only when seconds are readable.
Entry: 7:31
